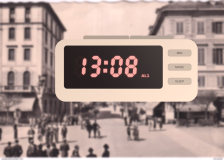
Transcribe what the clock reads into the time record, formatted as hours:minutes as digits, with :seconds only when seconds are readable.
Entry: 13:08
